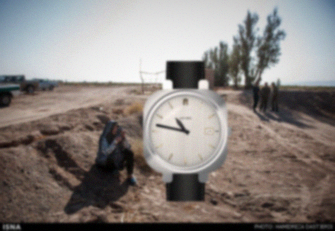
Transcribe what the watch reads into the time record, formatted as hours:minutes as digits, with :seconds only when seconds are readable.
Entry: 10:47
